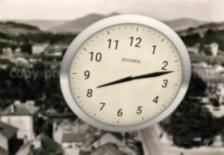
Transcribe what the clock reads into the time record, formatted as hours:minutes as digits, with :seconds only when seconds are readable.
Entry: 8:12
